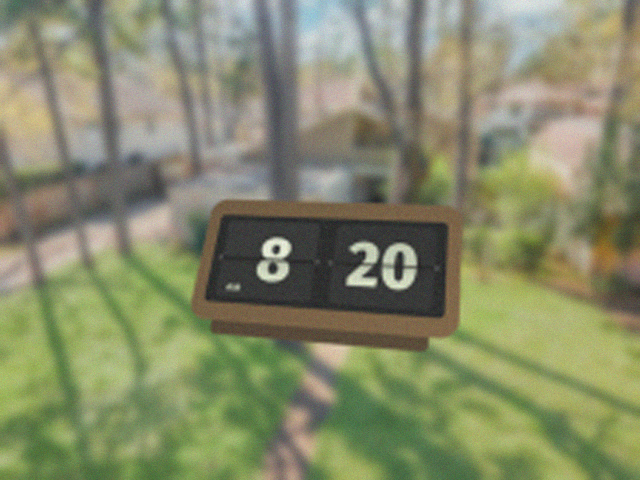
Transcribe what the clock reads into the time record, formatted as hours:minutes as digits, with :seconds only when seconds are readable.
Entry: 8:20
